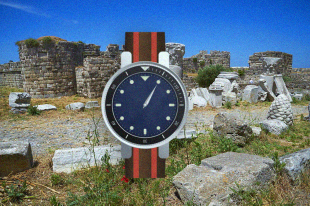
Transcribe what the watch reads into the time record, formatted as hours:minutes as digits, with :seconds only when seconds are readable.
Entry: 1:05
